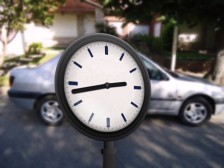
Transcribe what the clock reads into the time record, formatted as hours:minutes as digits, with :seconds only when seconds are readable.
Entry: 2:43
